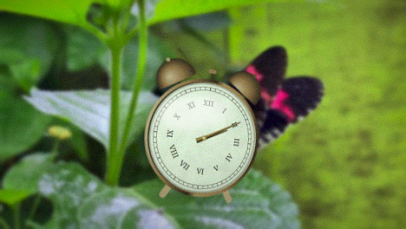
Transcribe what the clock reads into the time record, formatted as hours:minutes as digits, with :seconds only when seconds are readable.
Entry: 2:10
